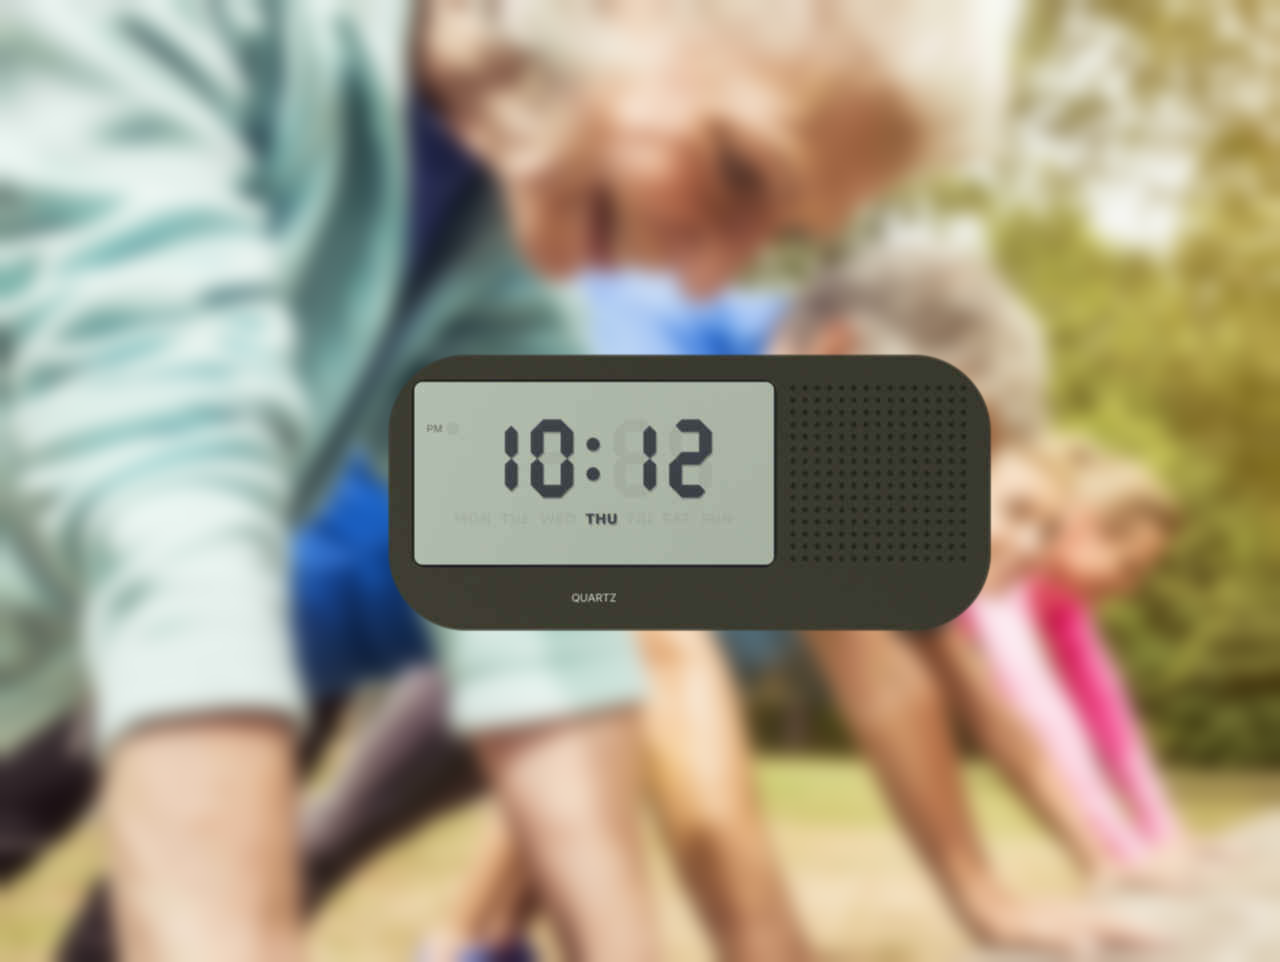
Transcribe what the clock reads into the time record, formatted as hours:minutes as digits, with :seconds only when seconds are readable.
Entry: 10:12
